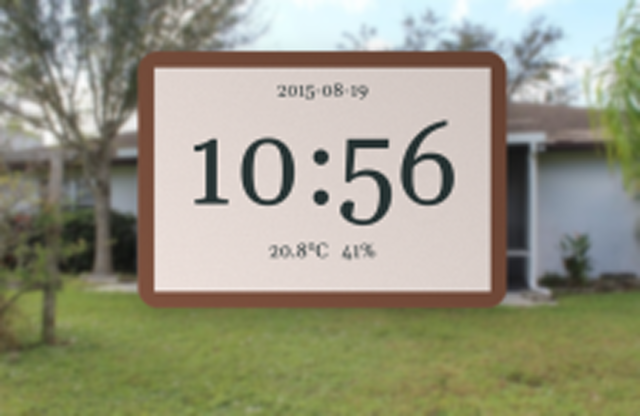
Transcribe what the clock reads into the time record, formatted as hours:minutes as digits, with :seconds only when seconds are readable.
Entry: 10:56
